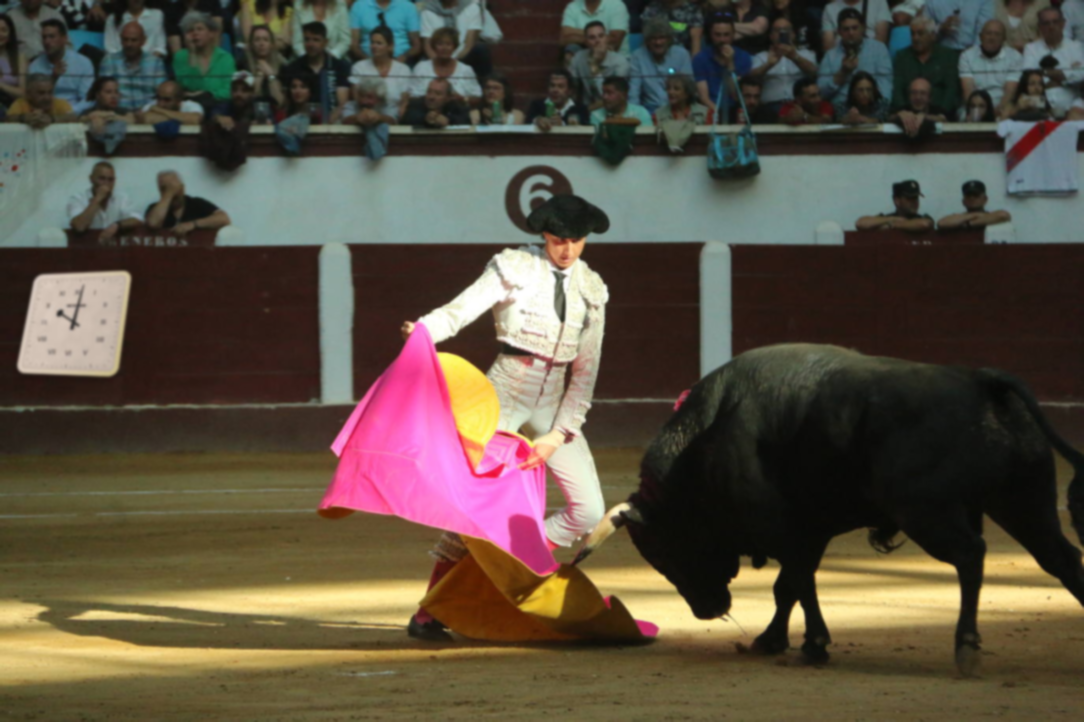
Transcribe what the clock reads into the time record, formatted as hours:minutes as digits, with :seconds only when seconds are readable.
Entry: 10:01
